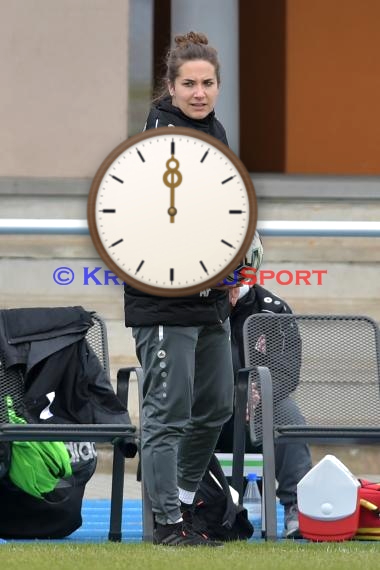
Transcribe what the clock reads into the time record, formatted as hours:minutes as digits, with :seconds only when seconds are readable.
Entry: 12:00
